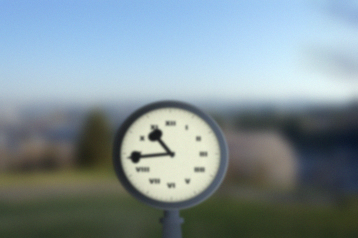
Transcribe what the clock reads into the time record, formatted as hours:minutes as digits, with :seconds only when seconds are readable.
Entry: 10:44
